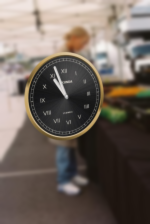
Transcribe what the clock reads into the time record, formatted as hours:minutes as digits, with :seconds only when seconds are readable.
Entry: 10:57
